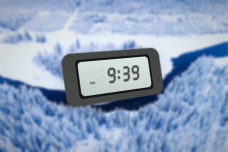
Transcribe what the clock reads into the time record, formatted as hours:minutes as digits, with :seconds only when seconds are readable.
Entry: 9:39
